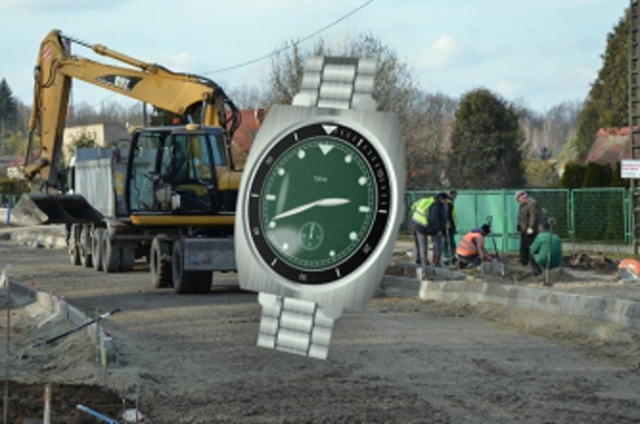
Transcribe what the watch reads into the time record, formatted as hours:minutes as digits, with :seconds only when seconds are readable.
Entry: 2:41
